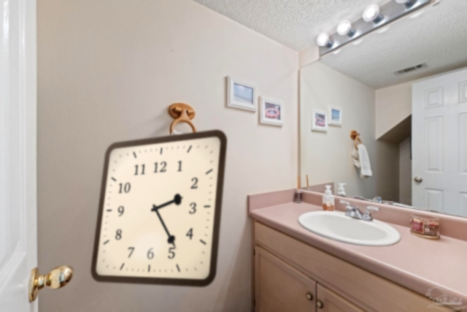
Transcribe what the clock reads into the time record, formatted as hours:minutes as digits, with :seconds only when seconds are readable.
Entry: 2:24
